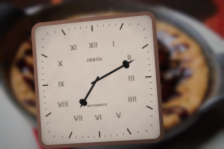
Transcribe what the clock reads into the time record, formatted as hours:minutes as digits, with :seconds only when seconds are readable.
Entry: 7:11
